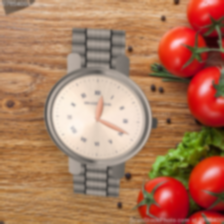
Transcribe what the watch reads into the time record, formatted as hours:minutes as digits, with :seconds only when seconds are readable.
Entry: 12:19
